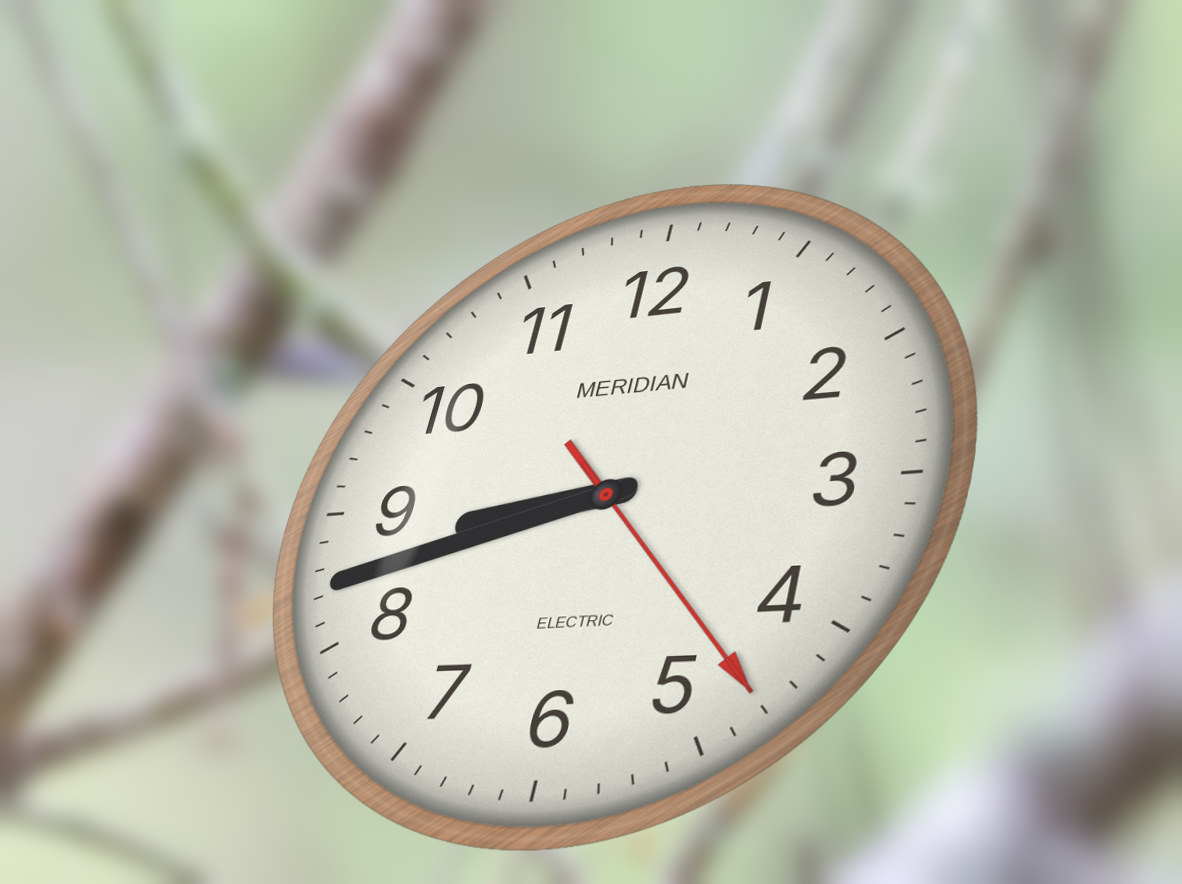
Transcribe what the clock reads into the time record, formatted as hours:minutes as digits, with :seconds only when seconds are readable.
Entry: 8:42:23
